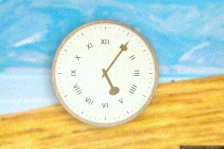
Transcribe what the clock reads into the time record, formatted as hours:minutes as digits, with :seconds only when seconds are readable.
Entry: 5:06
